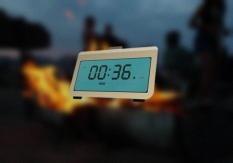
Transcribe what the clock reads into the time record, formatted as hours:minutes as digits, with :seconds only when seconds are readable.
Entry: 0:36
